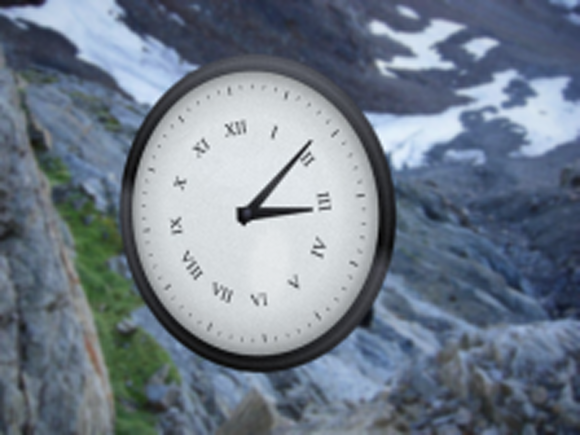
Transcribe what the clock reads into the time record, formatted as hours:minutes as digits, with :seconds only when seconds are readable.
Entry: 3:09
